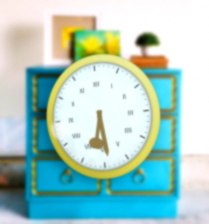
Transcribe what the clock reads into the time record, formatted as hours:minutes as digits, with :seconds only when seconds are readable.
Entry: 6:29
